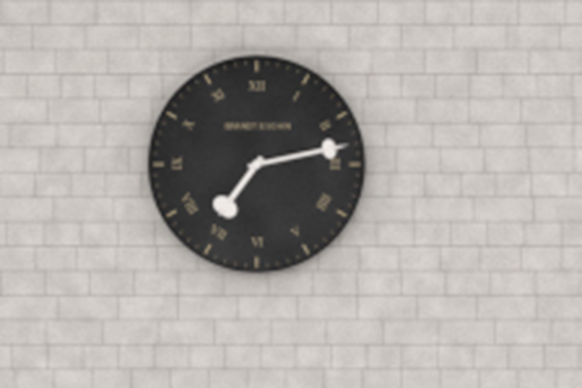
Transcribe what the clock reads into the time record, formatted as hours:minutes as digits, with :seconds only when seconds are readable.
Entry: 7:13
